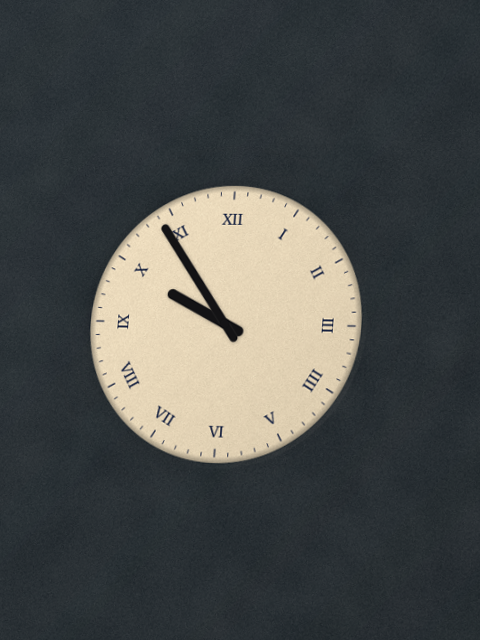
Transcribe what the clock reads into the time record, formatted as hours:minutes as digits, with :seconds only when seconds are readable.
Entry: 9:54
